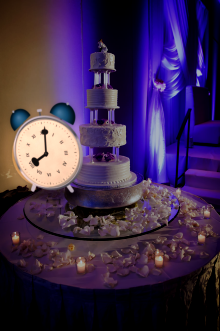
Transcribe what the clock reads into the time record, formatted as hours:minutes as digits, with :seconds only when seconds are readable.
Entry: 8:01
